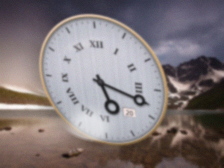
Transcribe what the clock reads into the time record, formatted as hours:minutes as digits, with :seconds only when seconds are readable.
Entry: 5:18
